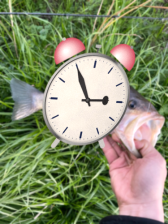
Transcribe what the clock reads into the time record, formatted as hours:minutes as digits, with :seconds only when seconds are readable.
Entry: 2:55
